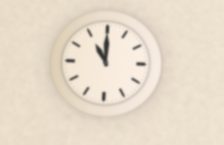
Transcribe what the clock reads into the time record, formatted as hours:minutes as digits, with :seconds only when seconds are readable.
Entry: 11:00
